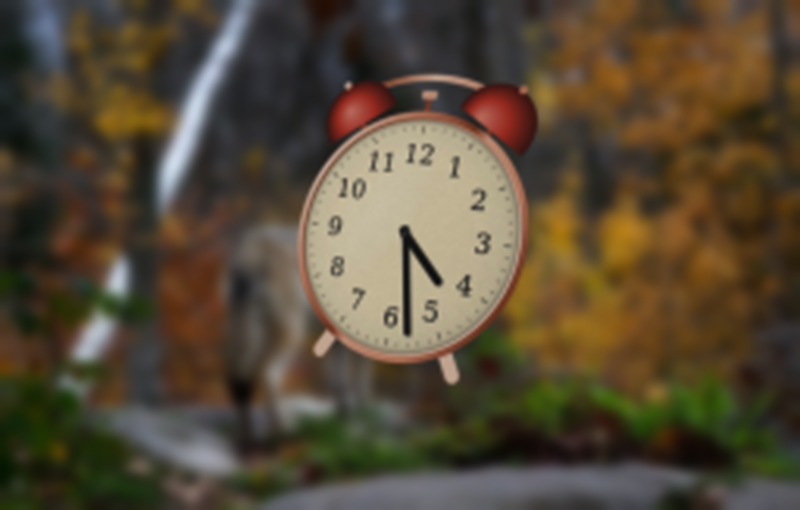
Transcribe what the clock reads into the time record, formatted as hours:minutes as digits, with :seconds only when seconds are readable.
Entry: 4:28
